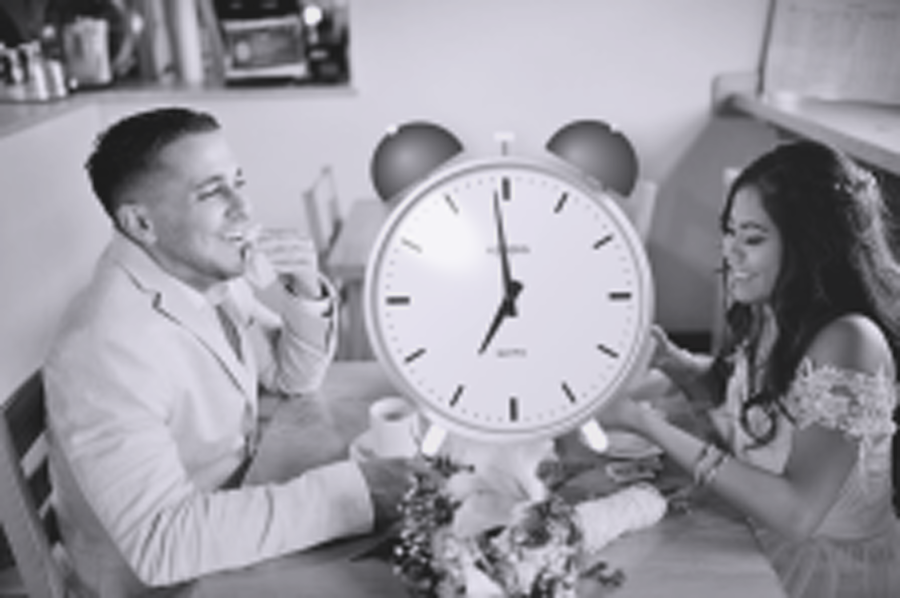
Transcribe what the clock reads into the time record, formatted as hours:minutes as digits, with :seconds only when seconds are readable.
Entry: 6:59
